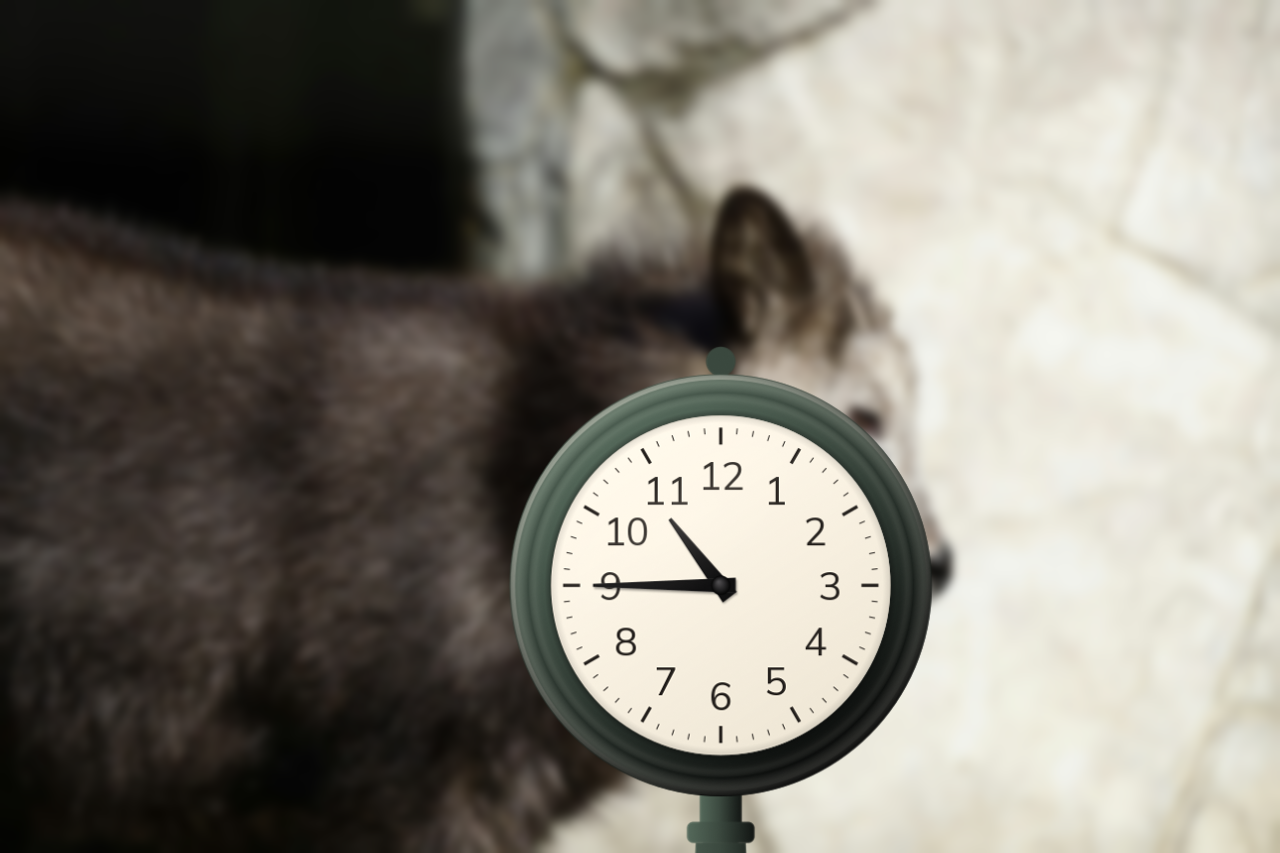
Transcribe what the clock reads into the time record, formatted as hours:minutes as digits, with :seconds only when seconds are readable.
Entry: 10:45
